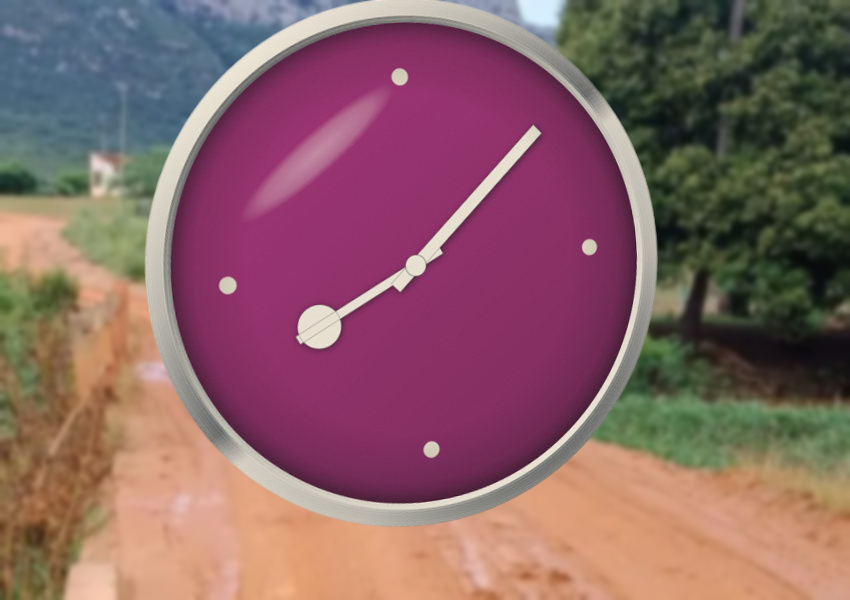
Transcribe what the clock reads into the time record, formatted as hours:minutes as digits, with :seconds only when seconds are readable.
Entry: 8:08
